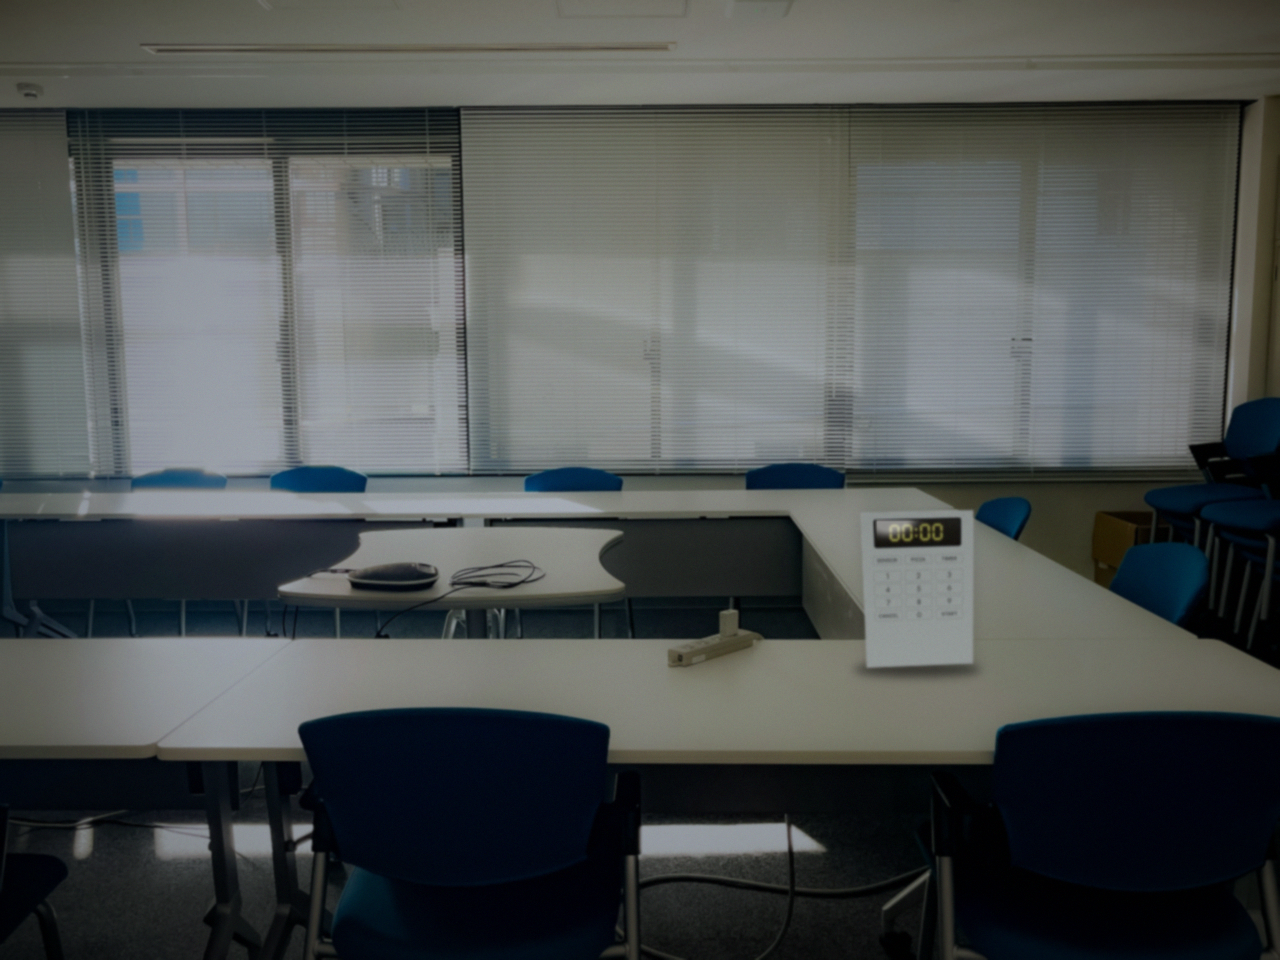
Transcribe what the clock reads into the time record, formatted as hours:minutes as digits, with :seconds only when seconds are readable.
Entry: 0:00
